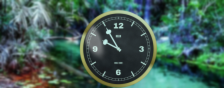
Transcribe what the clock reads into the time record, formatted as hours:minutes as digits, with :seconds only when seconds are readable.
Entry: 9:55
